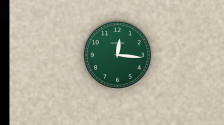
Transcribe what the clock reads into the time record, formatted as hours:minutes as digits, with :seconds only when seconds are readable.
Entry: 12:16
